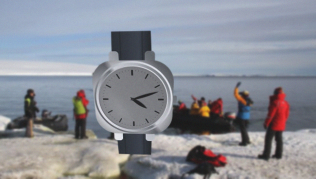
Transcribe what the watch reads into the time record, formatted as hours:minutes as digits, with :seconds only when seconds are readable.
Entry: 4:12
